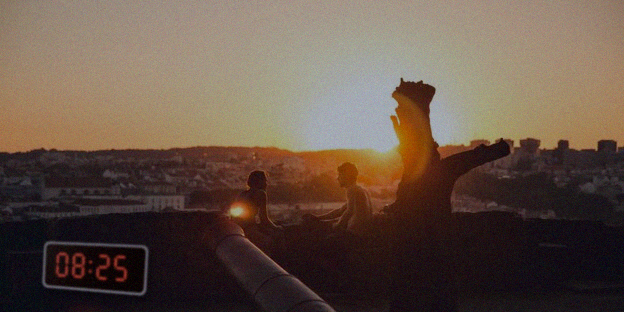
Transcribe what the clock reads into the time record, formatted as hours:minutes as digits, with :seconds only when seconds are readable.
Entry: 8:25
